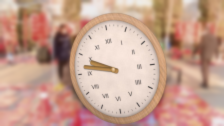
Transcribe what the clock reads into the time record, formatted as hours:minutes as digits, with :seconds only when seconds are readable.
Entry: 9:47
